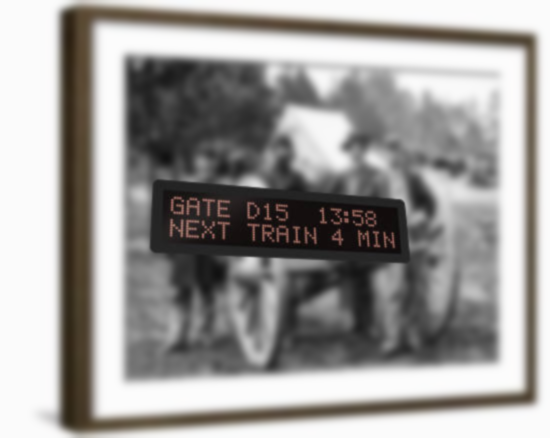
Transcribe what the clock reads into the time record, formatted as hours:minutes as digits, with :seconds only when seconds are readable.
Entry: 13:58
